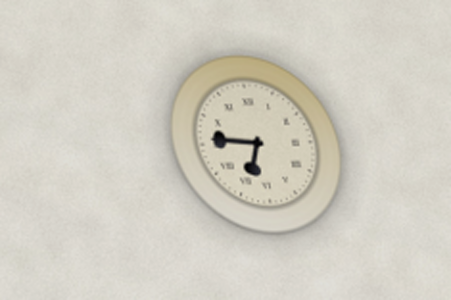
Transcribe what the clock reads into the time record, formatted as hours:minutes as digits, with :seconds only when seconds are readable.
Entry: 6:46
